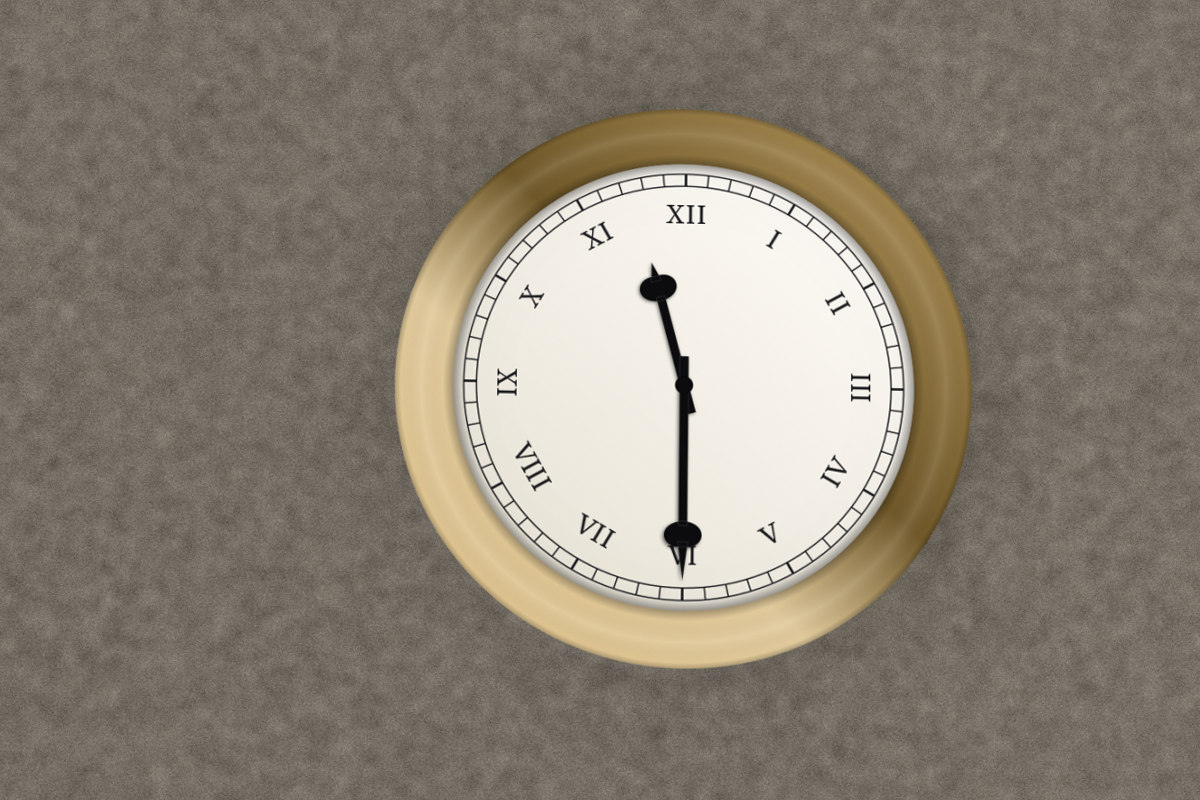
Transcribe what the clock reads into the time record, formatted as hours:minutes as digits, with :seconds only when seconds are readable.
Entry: 11:30
